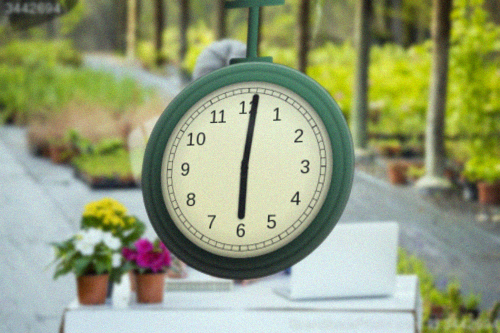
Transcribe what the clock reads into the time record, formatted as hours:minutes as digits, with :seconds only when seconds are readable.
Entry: 6:01
